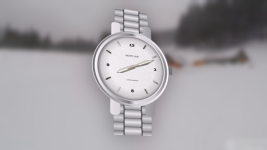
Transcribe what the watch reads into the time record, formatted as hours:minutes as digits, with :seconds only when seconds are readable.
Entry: 8:11
